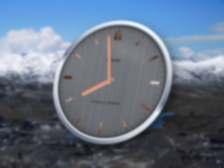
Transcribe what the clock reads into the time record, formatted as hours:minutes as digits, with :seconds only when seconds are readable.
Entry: 7:58
